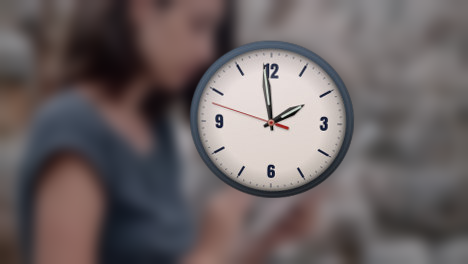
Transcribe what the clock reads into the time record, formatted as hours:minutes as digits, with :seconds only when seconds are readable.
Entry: 1:58:48
